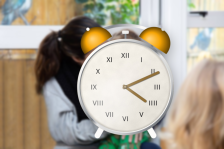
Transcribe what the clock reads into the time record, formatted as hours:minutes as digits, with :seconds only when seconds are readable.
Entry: 4:11
